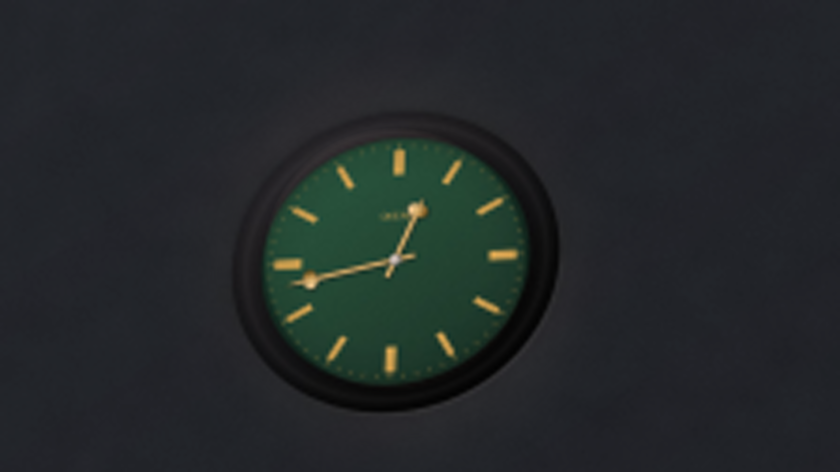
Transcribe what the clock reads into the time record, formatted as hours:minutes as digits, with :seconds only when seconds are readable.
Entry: 12:43
